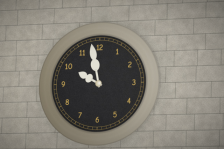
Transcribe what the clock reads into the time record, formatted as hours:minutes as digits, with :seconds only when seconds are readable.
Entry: 9:58
